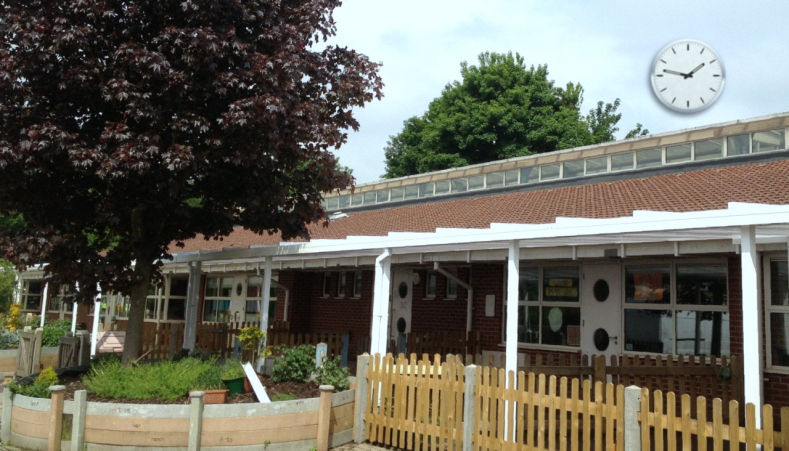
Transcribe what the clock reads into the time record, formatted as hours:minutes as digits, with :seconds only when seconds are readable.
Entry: 1:47
